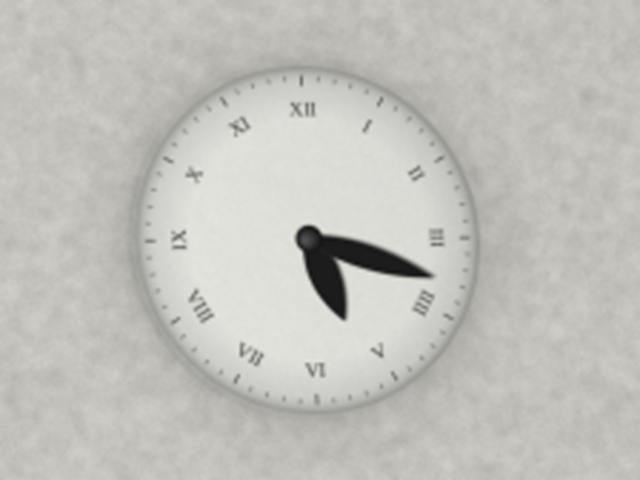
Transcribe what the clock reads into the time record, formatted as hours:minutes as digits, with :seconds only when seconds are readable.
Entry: 5:18
